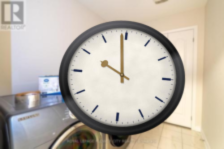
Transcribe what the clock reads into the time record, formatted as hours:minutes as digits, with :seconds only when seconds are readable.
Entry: 9:59
